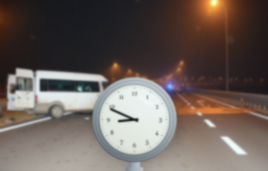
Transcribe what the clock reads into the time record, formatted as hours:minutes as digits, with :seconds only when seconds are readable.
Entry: 8:49
